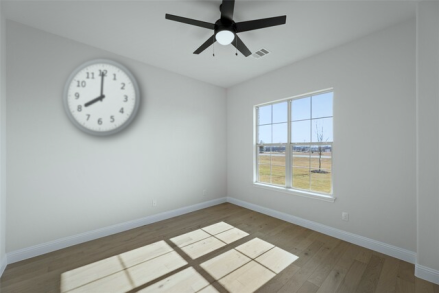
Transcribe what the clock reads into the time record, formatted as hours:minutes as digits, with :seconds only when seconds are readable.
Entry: 8:00
